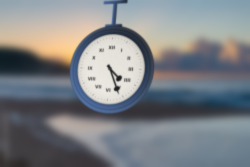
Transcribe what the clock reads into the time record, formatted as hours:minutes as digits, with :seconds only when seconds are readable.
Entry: 4:26
